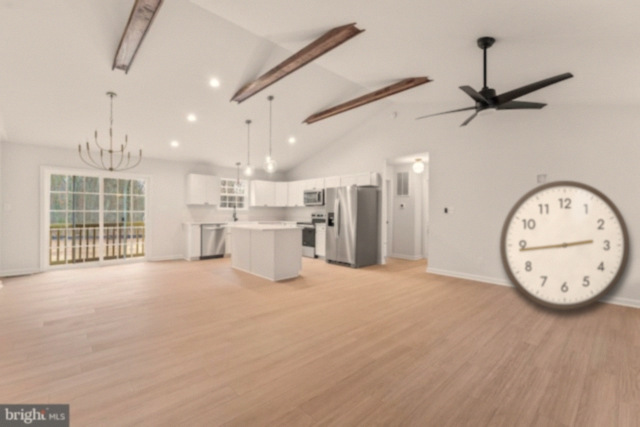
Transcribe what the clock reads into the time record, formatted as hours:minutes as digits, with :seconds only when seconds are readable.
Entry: 2:44
